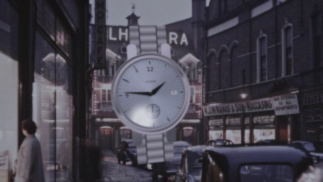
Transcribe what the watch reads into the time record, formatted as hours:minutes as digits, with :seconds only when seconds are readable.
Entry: 1:46
